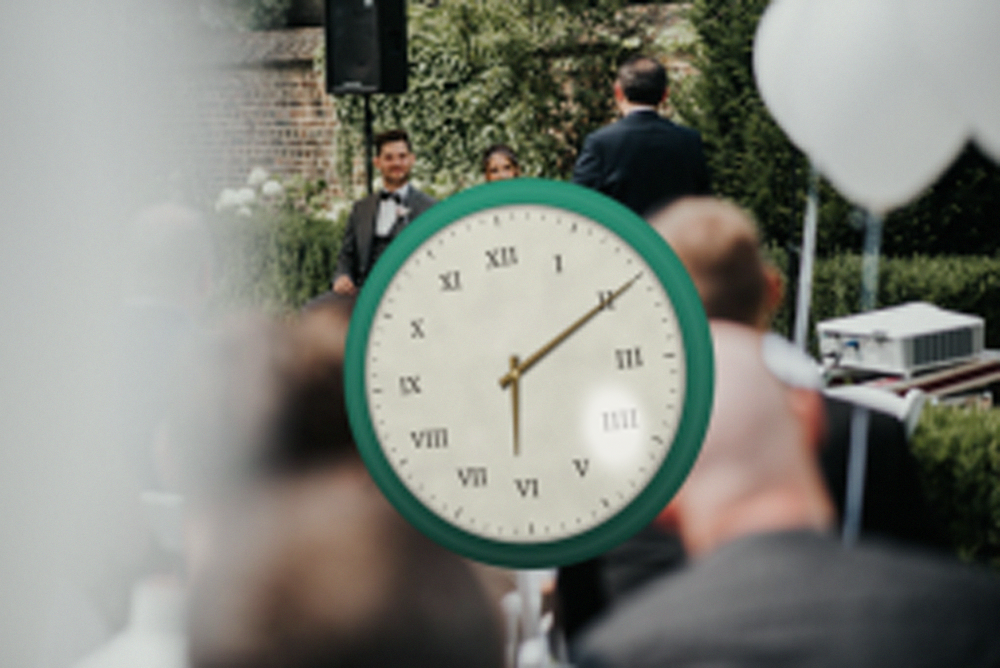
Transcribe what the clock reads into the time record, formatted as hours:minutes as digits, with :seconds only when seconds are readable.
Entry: 6:10
